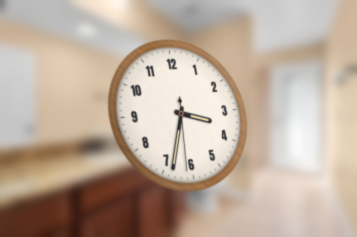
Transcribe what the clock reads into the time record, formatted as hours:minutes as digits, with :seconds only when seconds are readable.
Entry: 3:33:31
